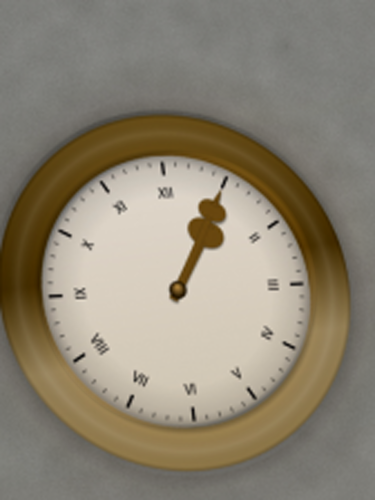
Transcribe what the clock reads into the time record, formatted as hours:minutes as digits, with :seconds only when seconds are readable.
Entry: 1:05
